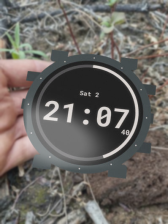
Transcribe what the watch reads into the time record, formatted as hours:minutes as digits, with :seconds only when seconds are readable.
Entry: 21:07:40
